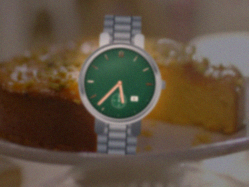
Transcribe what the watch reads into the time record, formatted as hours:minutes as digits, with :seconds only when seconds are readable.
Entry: 5:37
